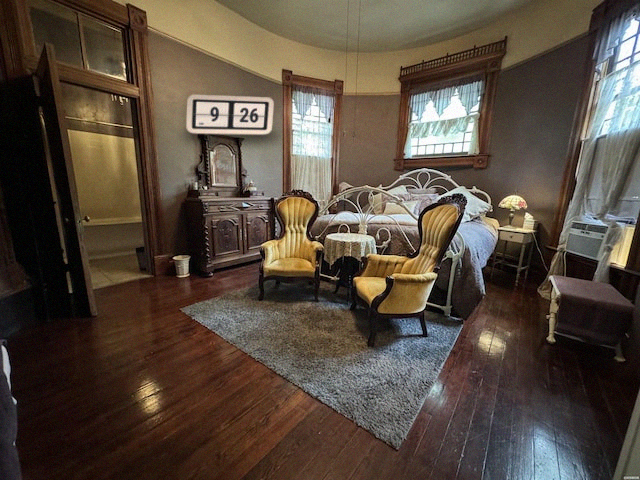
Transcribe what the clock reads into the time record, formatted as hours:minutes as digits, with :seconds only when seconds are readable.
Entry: 9:26
